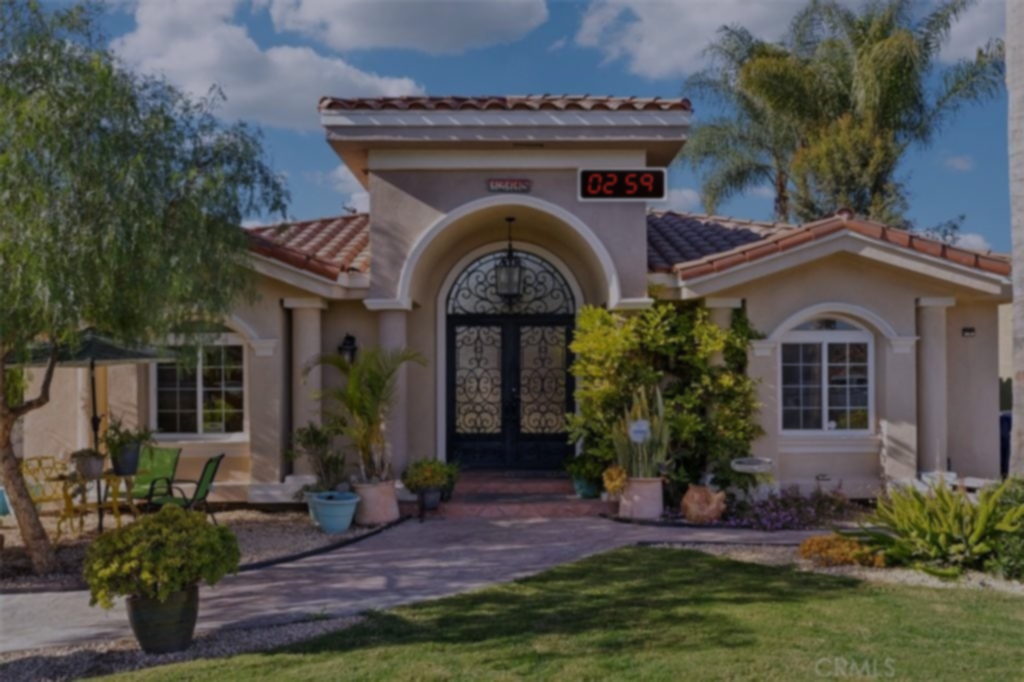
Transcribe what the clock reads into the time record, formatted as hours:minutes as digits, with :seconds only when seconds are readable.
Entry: 2:59
